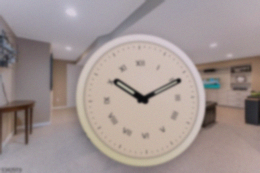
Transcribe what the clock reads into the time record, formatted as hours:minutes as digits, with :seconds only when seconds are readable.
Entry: 10:11
